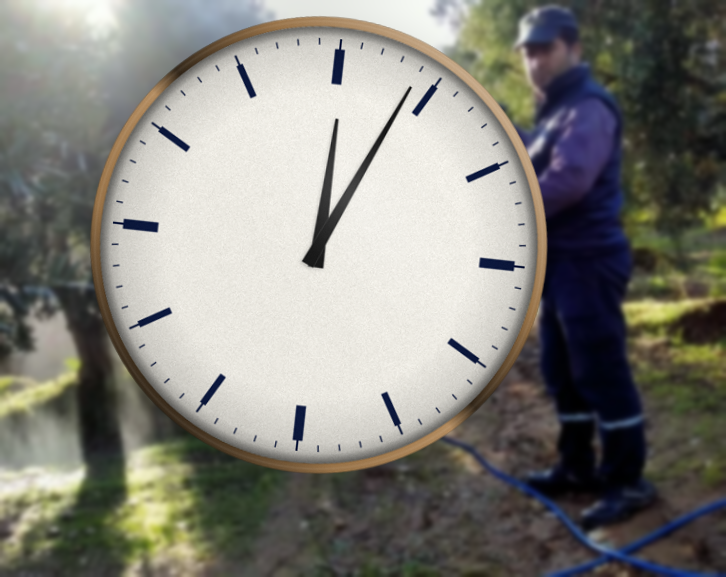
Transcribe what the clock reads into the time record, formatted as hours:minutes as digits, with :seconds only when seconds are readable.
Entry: 12:04
